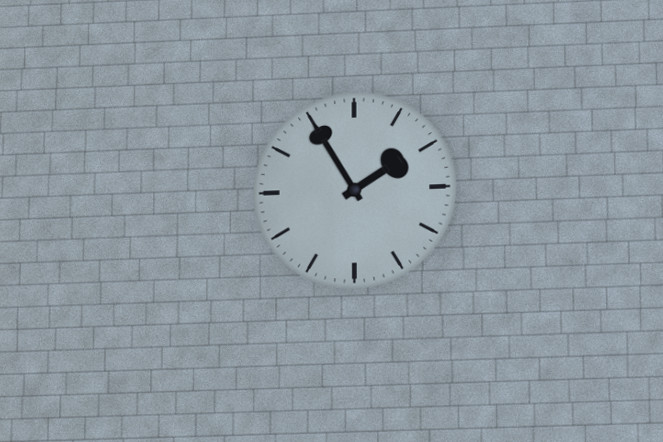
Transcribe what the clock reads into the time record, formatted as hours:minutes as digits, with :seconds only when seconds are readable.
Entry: 1:55
